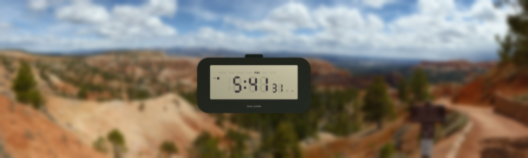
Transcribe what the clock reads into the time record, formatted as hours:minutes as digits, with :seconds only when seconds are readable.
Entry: 5:41:31
